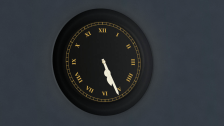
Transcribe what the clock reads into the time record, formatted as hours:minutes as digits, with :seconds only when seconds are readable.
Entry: 5:26
